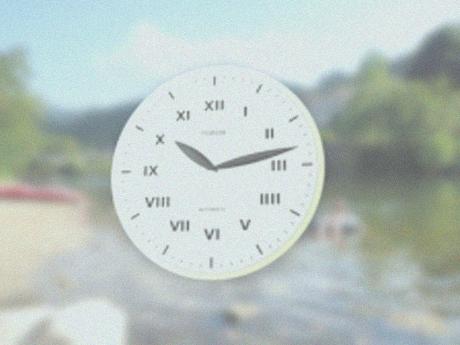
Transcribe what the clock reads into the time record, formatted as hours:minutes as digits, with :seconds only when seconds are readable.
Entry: 10:13
